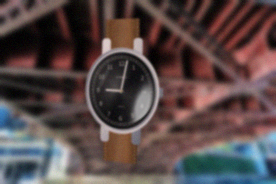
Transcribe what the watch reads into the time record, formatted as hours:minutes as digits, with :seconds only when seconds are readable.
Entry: 9:02
